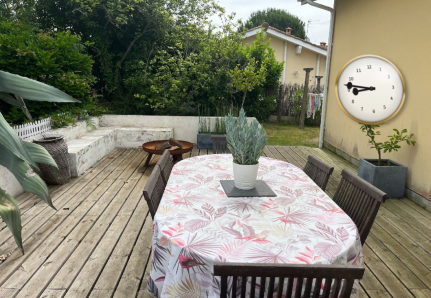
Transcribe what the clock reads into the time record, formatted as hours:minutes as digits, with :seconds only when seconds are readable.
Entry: 8:47
